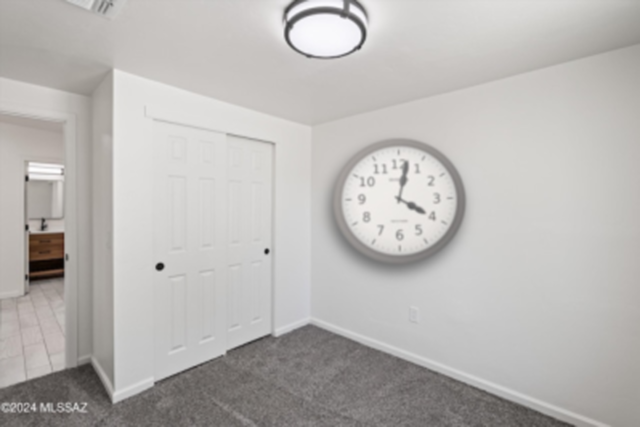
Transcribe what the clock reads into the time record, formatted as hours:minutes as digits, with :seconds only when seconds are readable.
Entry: 4:02
